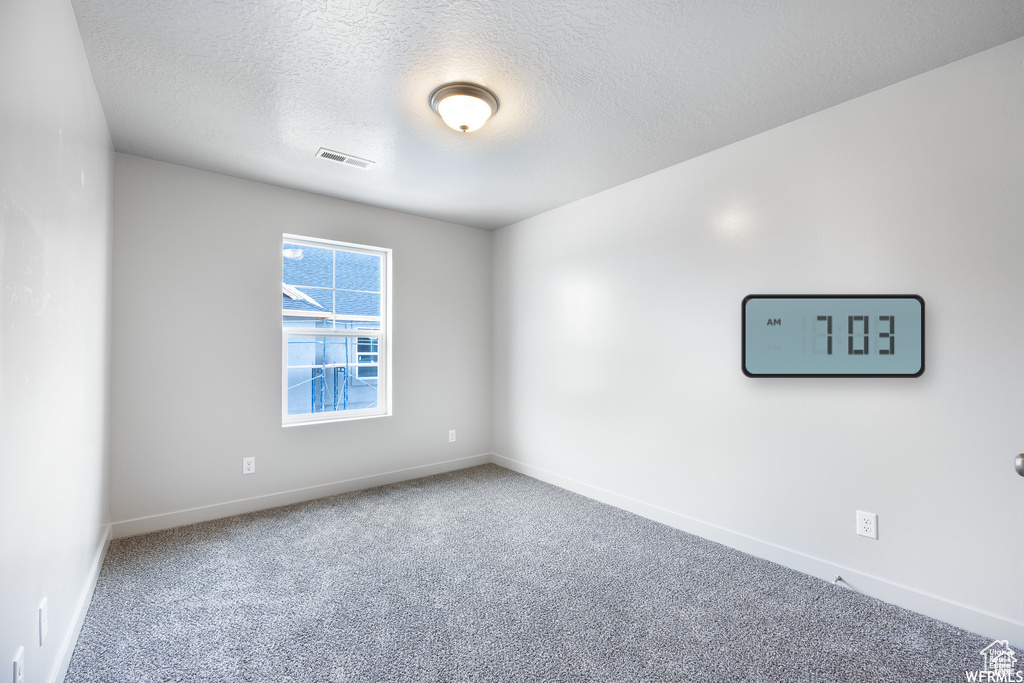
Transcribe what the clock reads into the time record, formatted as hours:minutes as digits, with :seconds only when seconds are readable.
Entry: 7:03
